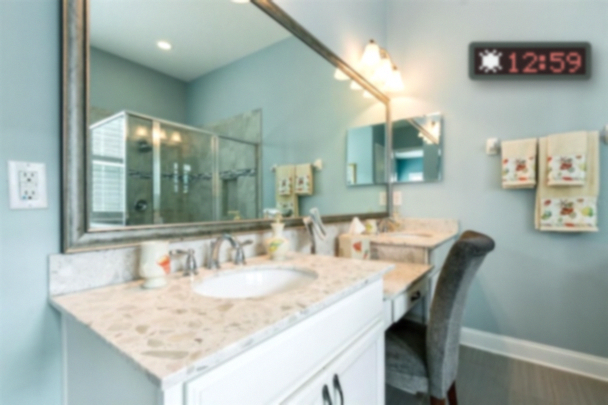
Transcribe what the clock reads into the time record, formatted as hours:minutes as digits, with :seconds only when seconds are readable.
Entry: 12:59
